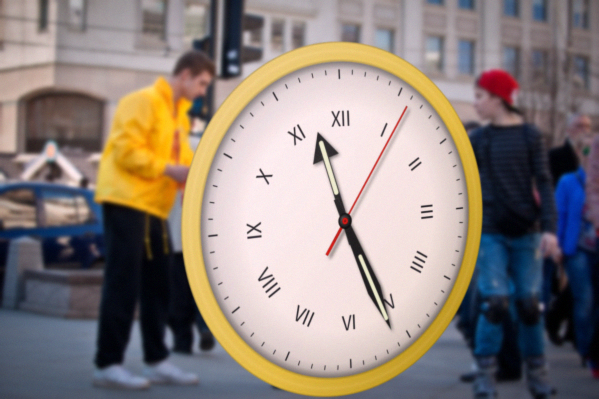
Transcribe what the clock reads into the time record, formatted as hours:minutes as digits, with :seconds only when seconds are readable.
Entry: 11:26:06
